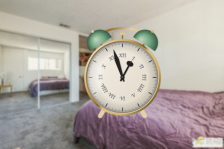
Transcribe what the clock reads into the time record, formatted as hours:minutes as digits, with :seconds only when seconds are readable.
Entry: 12:57
